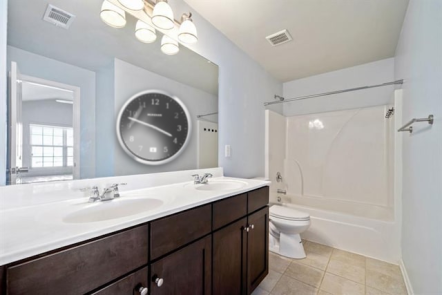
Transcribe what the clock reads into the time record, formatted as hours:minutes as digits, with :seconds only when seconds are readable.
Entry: 3:48
